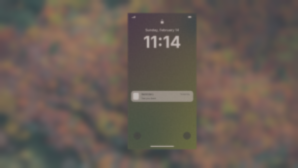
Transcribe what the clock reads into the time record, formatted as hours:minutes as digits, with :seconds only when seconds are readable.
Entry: 11:14
